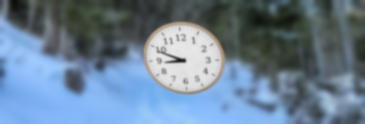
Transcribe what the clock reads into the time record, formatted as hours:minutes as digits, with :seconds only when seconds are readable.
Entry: 8:49
